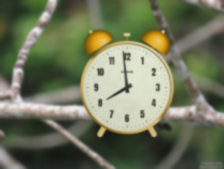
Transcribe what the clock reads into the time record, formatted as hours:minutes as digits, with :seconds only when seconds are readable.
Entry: 7:59
